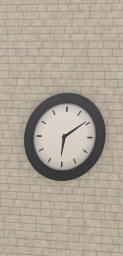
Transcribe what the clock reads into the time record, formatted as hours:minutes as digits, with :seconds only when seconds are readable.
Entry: 6:09
